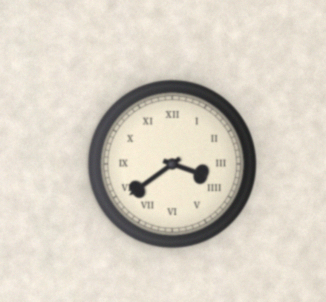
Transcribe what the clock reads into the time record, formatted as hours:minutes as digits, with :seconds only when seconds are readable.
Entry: 3:39
